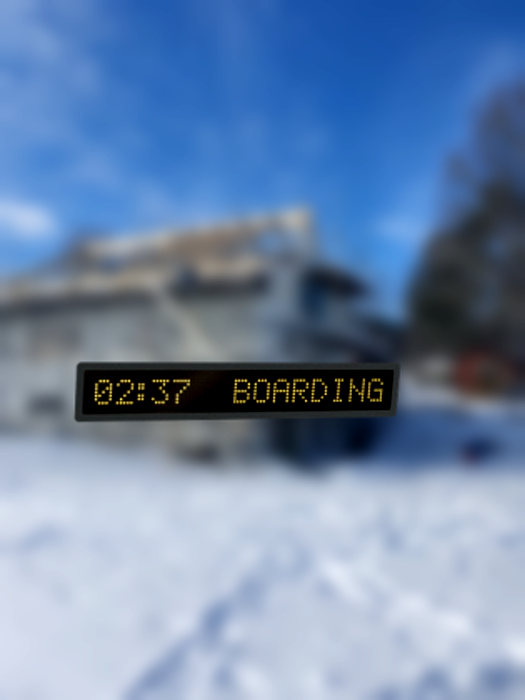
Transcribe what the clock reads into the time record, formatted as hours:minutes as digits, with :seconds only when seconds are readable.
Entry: 2:37
